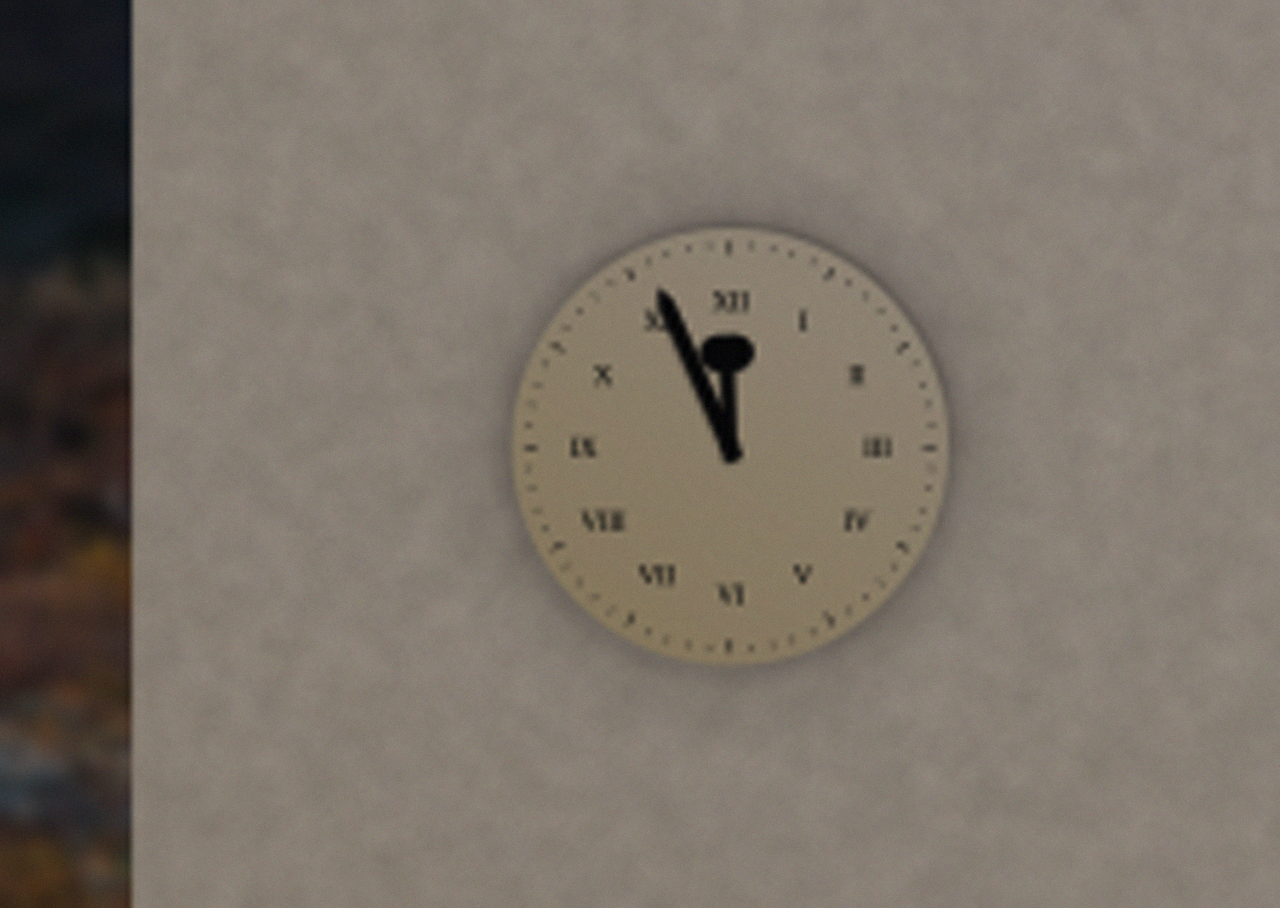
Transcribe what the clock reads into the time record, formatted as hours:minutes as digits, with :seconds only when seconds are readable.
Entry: 11:56
